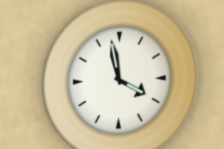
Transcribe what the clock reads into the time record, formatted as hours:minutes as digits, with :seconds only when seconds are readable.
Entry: 3:58
